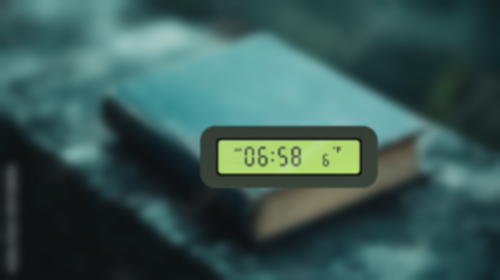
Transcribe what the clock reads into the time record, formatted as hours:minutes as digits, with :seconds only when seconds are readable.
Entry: 6:58
